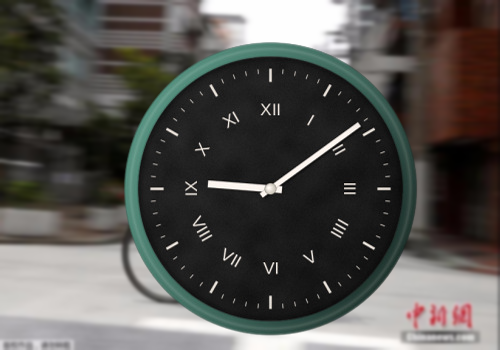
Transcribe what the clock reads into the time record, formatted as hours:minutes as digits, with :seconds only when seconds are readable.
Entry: 9:09
